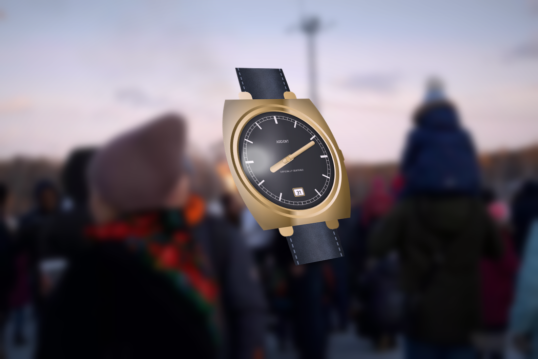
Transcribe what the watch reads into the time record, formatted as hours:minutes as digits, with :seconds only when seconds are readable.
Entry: 8:11
